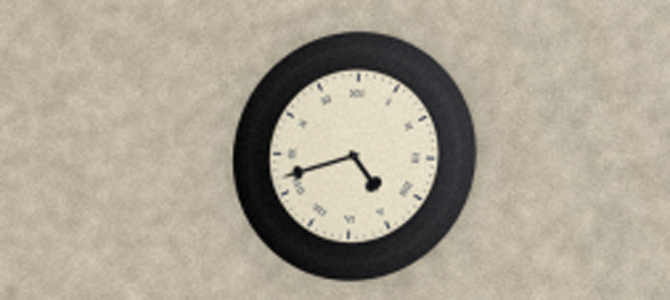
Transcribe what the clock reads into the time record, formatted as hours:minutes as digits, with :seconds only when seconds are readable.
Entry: 4:42
